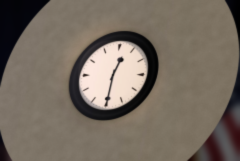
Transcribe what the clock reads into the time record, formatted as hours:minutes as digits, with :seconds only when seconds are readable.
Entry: 12:30
